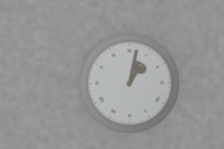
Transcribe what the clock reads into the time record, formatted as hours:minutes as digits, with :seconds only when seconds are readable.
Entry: 1:02
